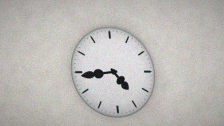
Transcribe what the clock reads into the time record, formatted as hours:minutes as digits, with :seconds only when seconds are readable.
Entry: 4:44
